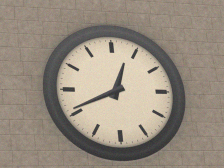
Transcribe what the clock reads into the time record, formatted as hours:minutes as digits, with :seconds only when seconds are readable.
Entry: 12:41
